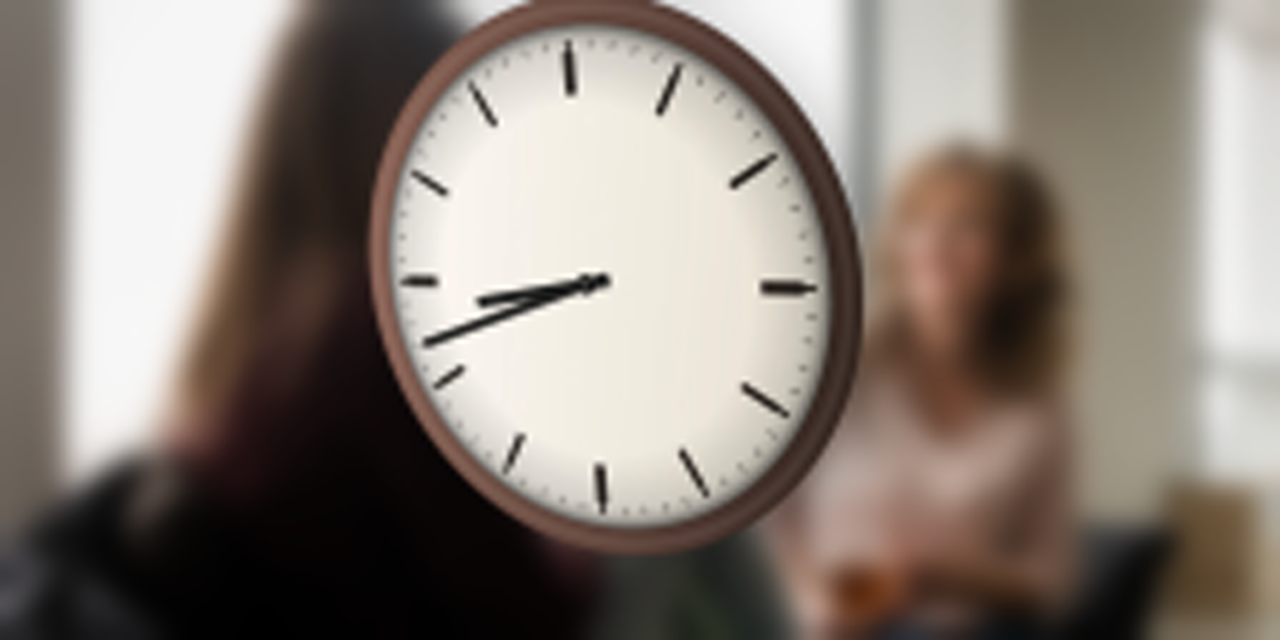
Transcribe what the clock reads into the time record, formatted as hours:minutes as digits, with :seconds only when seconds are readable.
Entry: 8:42
